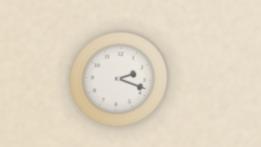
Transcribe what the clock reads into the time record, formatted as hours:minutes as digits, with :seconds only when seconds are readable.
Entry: 2:18
